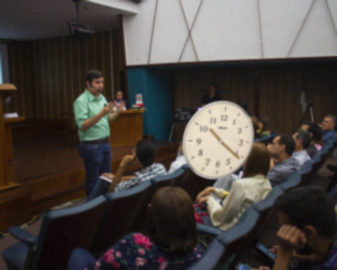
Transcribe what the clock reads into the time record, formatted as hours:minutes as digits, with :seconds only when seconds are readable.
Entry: 10:21
